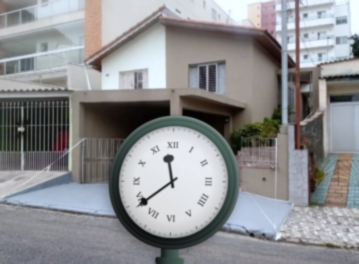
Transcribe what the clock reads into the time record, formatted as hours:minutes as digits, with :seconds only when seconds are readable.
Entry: 11:39
